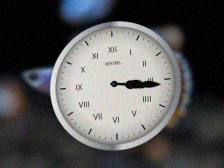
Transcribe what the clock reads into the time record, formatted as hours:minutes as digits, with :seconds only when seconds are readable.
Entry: 3:16
